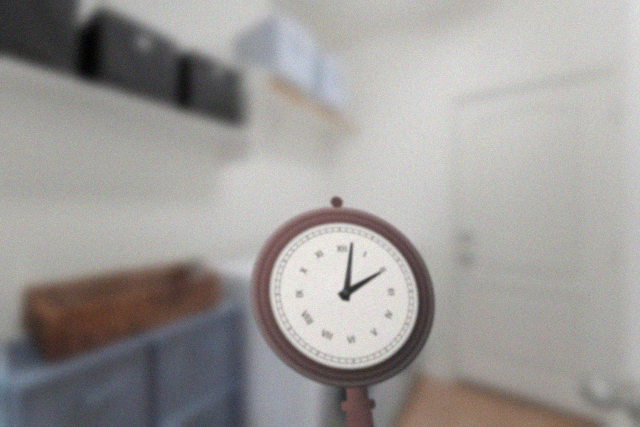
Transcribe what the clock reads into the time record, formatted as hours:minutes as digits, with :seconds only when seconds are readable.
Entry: 2:02
